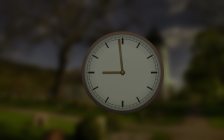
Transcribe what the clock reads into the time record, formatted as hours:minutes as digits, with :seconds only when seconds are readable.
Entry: 8:59
